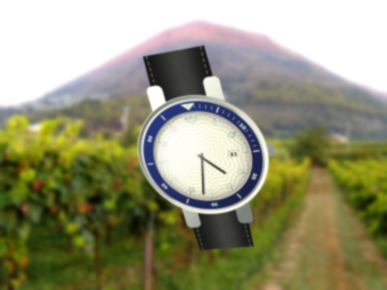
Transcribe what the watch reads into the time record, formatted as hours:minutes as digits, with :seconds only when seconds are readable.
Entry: 4:32
